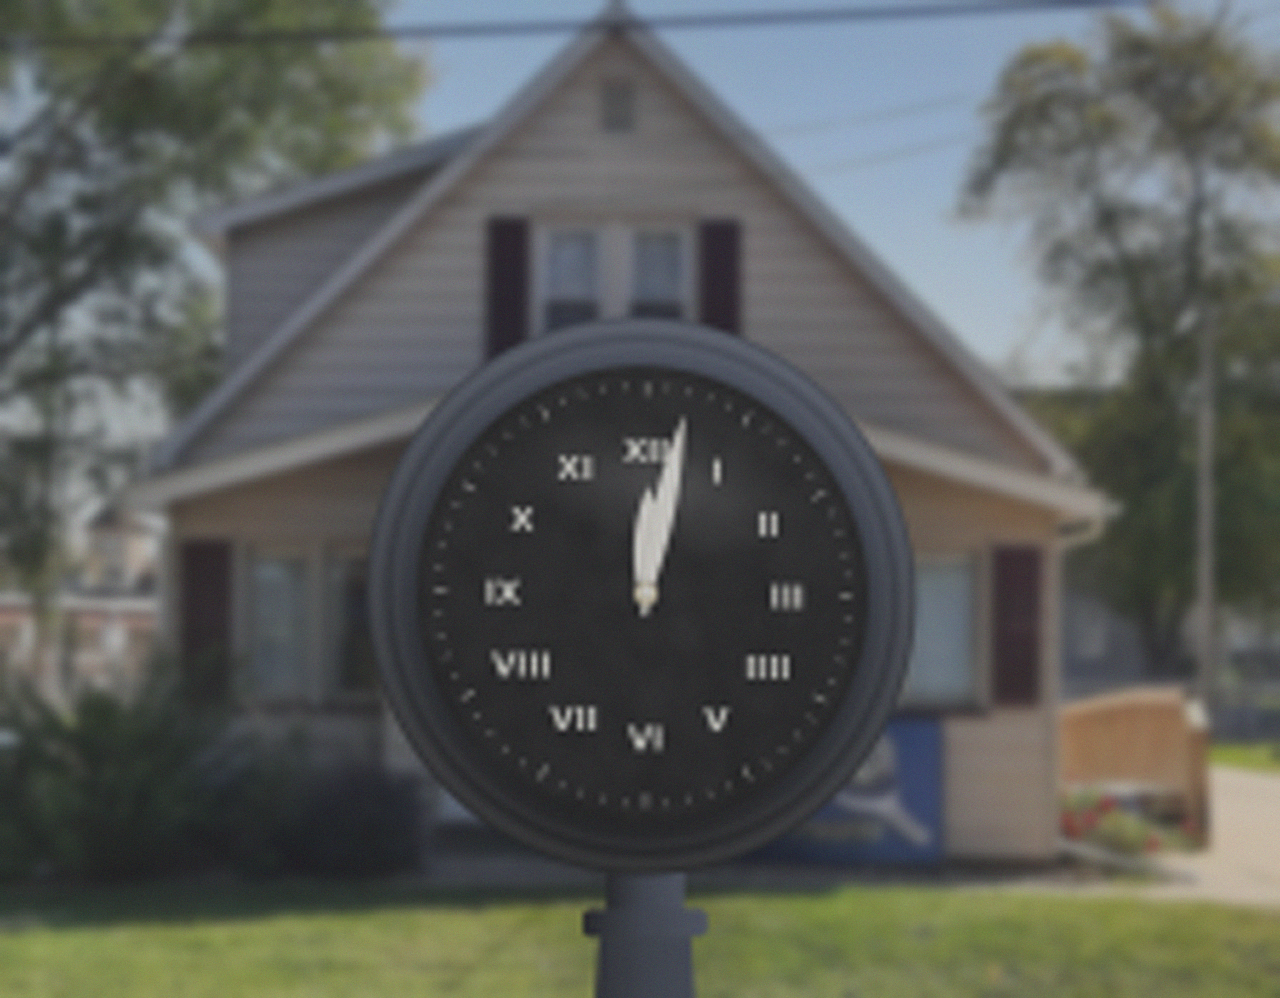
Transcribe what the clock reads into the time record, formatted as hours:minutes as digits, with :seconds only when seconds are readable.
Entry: 12:02
